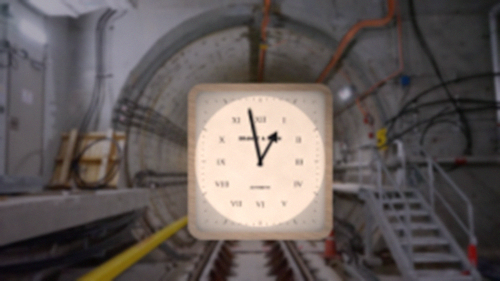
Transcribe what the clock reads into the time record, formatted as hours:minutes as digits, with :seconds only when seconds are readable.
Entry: 12:58
